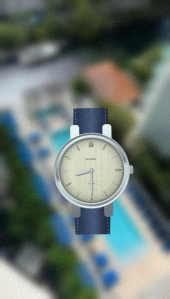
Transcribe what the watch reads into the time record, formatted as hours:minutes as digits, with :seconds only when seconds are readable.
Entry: 8:30
